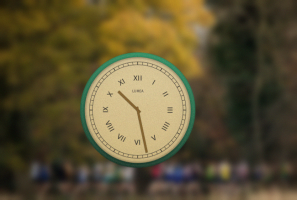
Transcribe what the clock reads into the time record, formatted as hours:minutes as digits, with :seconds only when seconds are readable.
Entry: 10:28
